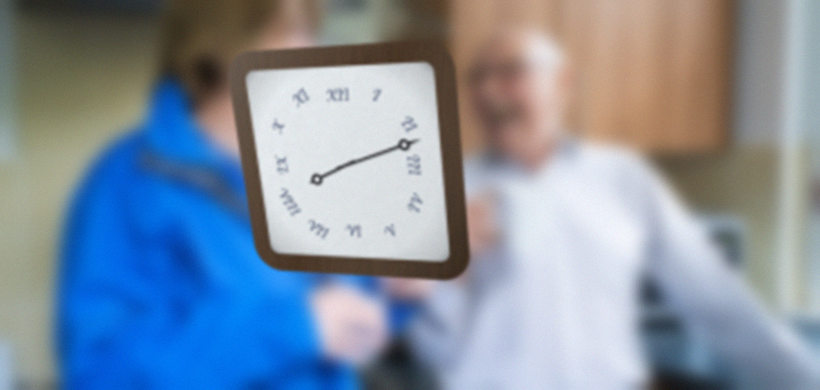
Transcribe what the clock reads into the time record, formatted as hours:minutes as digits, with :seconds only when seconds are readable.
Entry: 8:12
